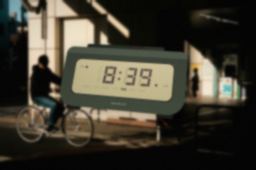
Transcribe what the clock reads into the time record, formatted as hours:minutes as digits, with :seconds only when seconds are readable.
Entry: 8:39
